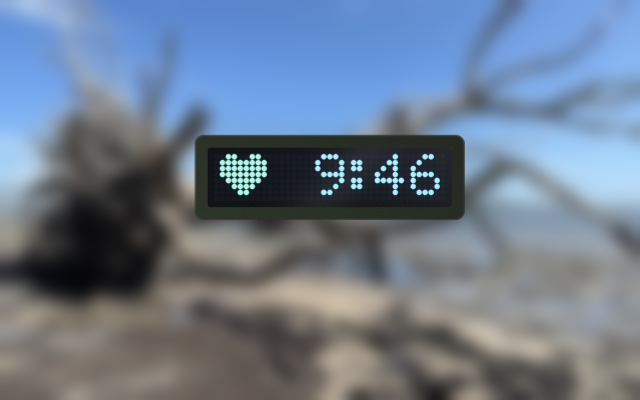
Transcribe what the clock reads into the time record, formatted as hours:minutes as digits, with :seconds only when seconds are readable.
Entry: 9:46
